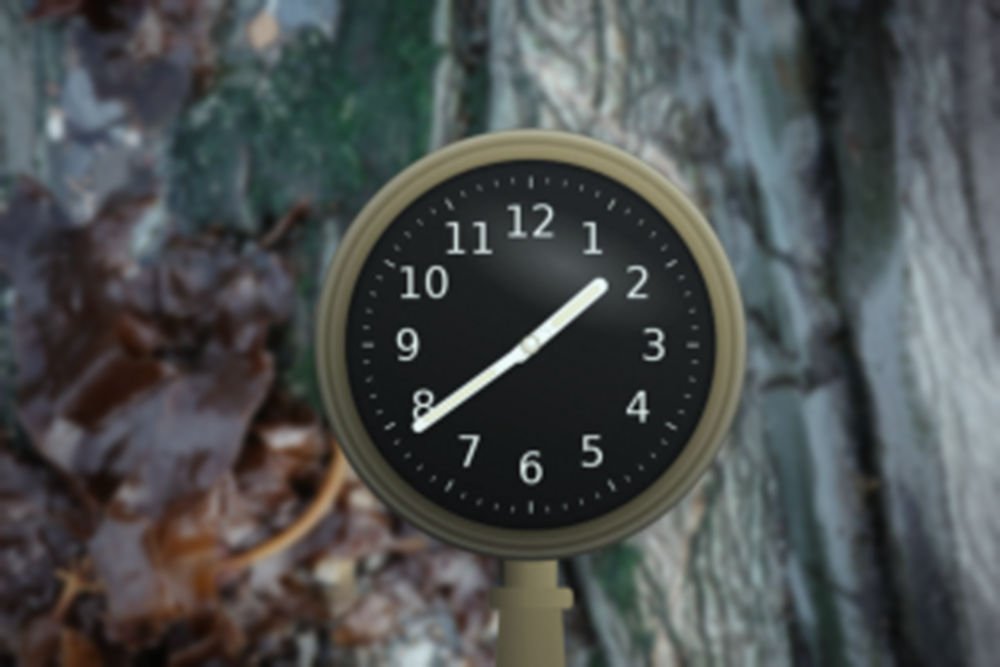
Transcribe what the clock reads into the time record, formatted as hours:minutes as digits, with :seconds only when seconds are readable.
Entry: 1:39
